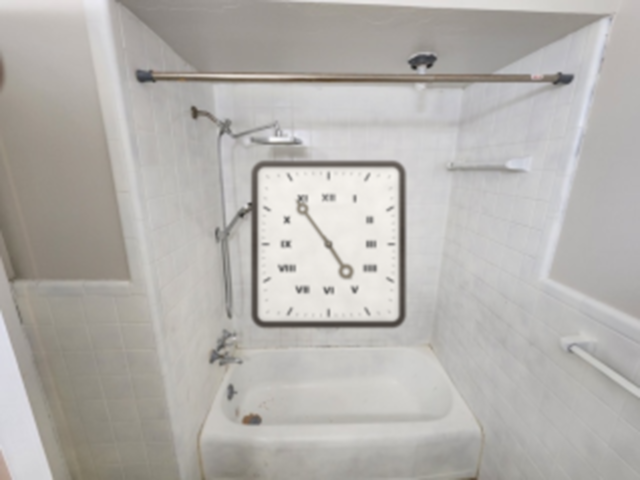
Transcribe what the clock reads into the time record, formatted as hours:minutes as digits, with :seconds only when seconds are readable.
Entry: 4:54
